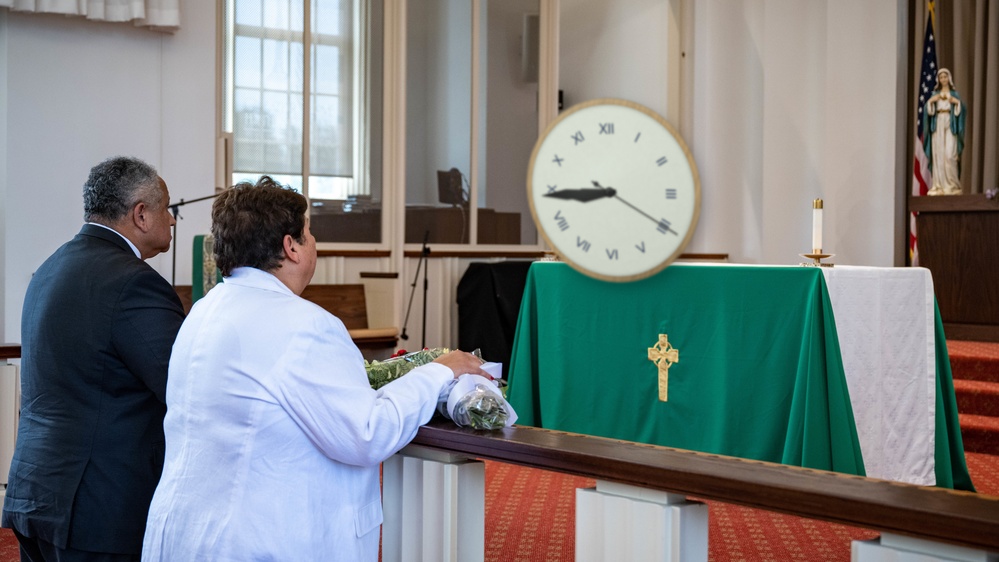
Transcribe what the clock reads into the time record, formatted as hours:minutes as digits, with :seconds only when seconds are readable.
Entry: 8:44:20
